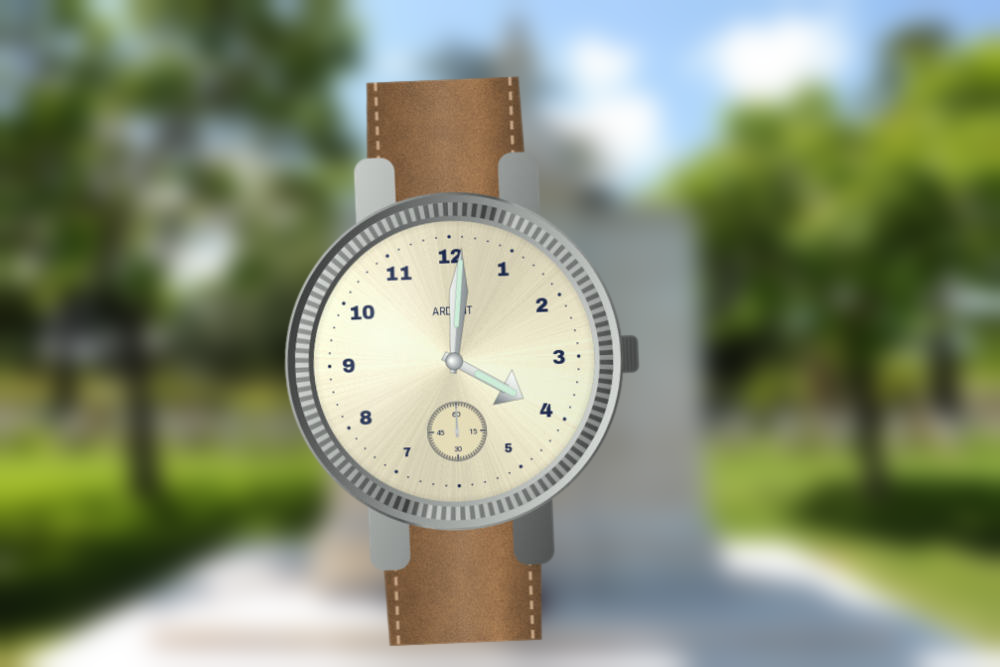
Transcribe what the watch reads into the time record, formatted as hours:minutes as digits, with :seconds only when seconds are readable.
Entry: 4:01
